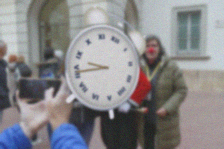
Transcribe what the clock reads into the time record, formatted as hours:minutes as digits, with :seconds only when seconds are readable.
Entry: 8:40
